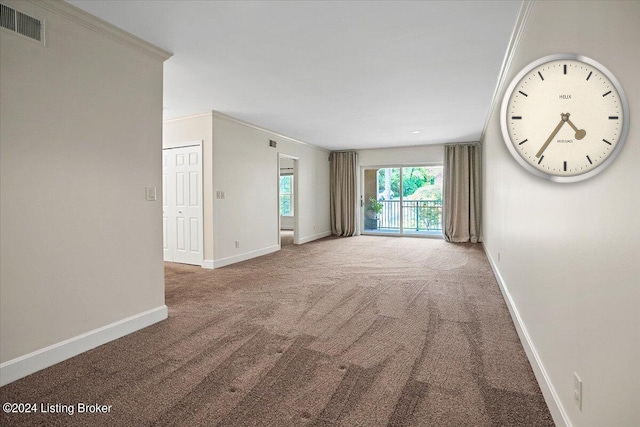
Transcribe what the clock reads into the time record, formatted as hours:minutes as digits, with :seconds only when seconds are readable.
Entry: 4:36
